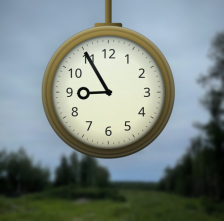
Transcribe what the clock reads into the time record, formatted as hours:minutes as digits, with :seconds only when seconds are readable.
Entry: 8:55
